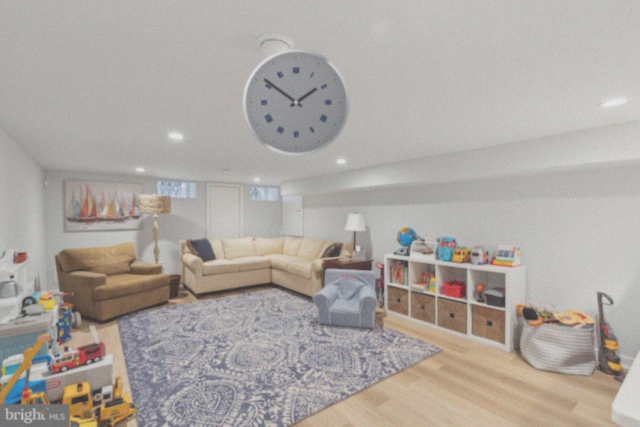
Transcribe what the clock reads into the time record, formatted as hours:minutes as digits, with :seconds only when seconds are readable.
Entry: 1:51
